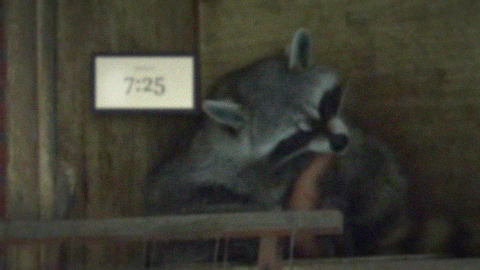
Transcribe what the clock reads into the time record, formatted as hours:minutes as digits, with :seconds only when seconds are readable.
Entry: 7:25
